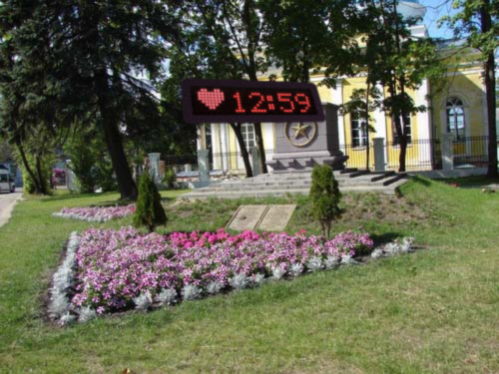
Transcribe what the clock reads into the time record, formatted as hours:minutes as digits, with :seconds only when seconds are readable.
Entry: 12:59
